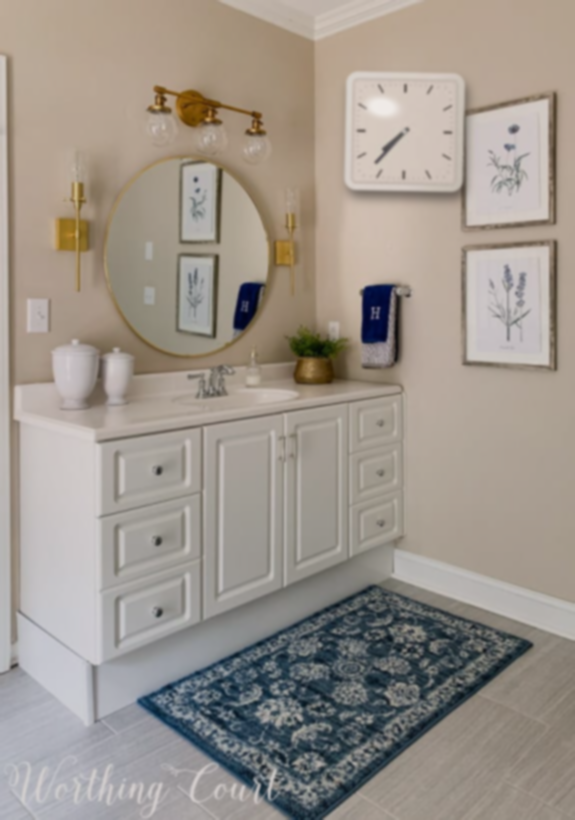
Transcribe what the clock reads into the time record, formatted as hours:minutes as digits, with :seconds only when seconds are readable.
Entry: 7:37
